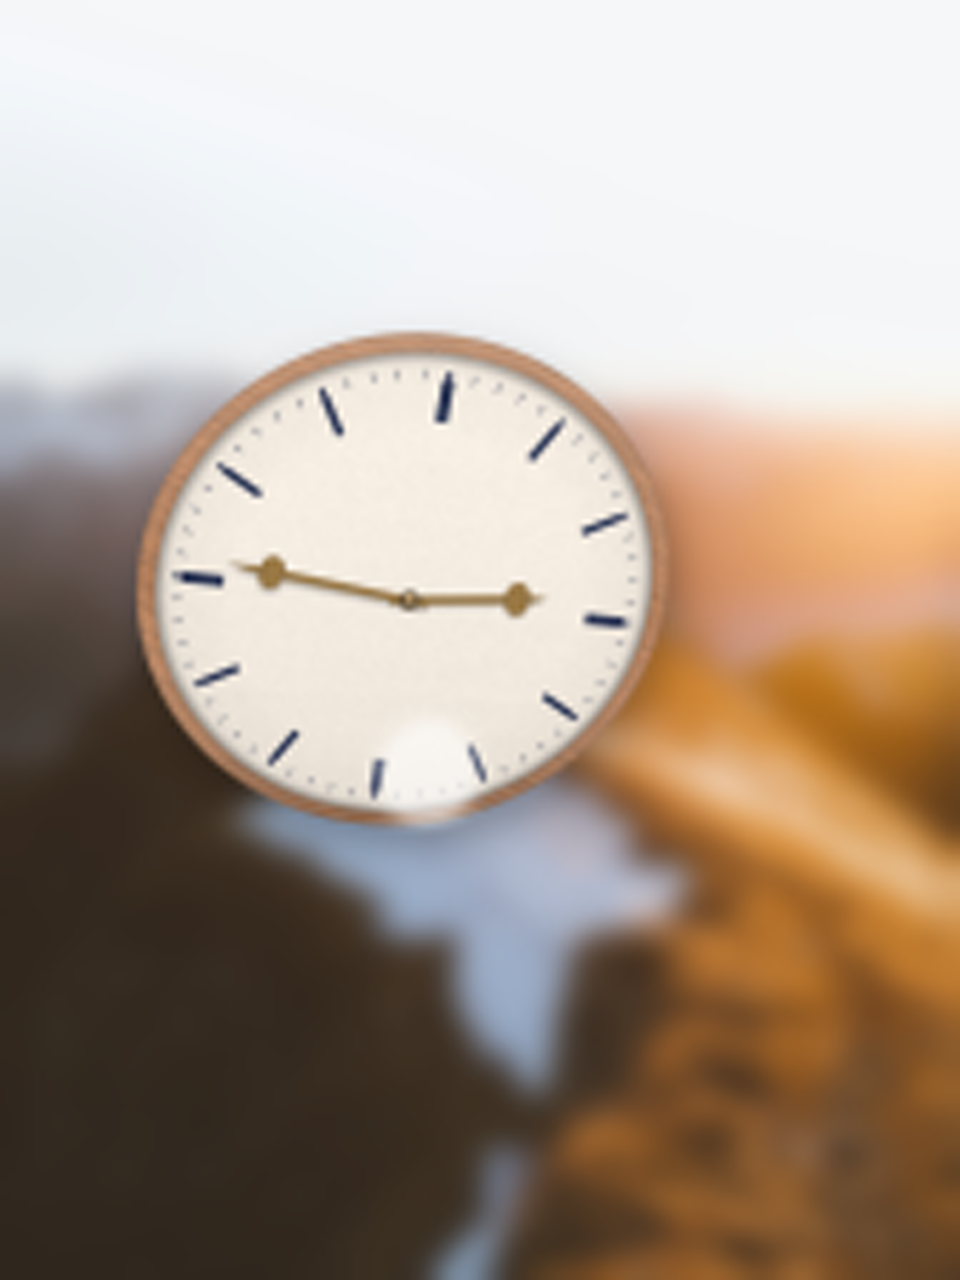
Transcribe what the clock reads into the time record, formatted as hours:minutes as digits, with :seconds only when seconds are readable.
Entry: 2:46
